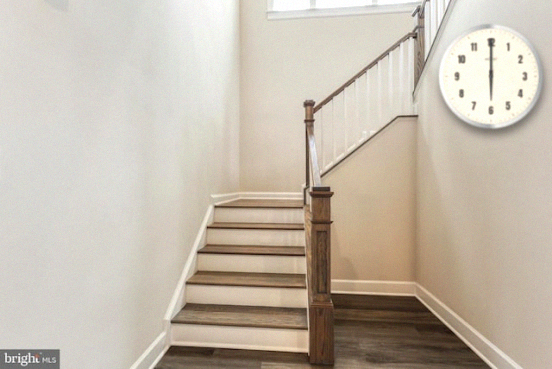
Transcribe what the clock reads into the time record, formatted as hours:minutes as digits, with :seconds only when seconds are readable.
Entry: 6:00
